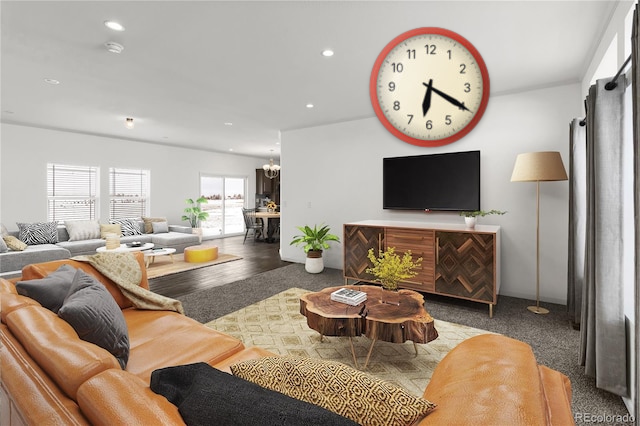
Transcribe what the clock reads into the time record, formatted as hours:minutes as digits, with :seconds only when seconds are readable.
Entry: 6:20
